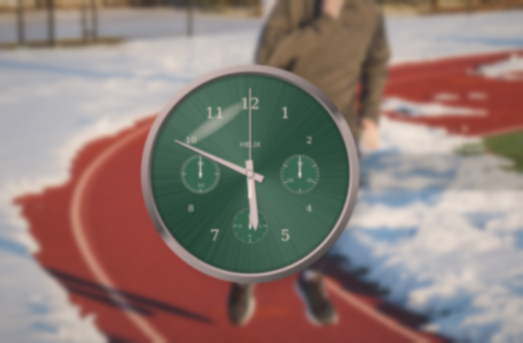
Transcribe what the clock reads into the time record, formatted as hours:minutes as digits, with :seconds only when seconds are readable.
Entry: 5:49
